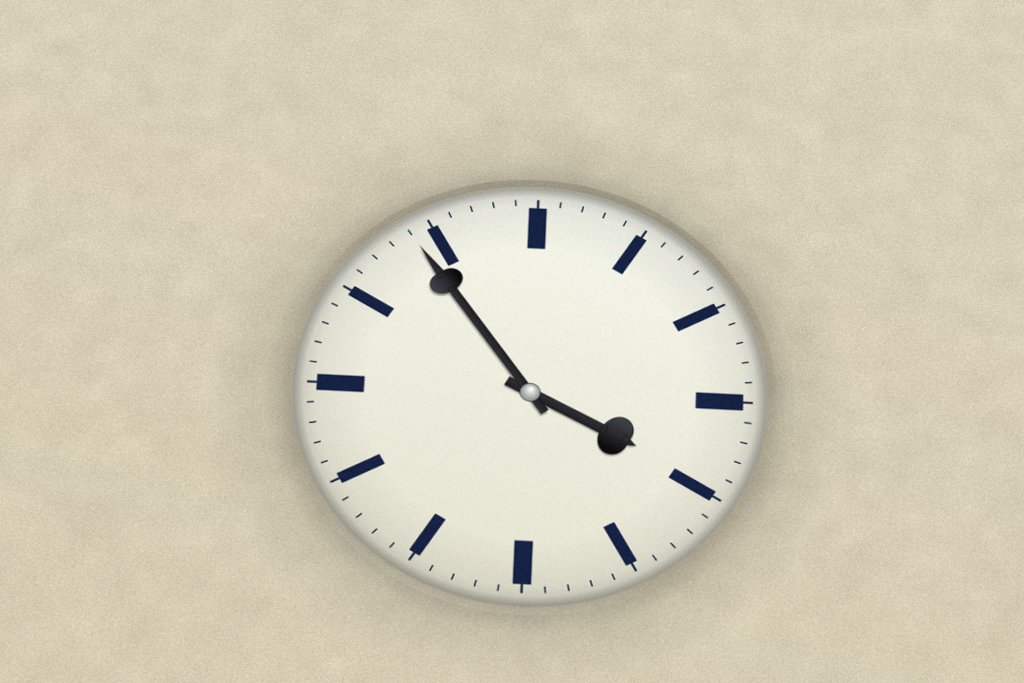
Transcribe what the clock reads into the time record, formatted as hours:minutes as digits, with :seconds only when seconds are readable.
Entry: 3:54
